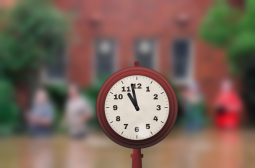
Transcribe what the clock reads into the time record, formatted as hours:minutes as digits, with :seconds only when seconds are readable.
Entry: 10:58
